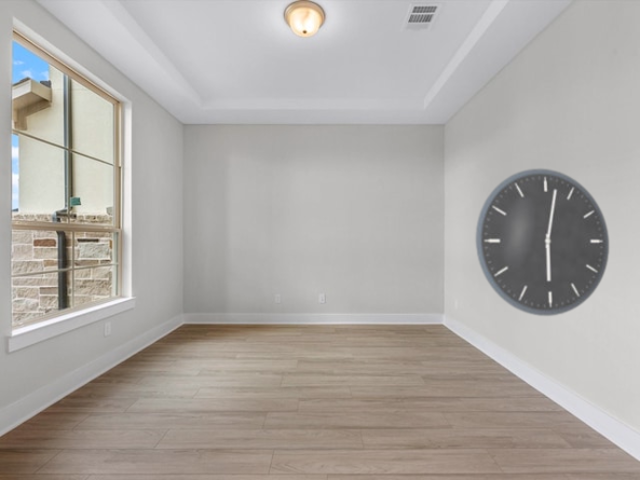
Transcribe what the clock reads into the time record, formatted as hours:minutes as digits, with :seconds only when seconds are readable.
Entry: 6:02
